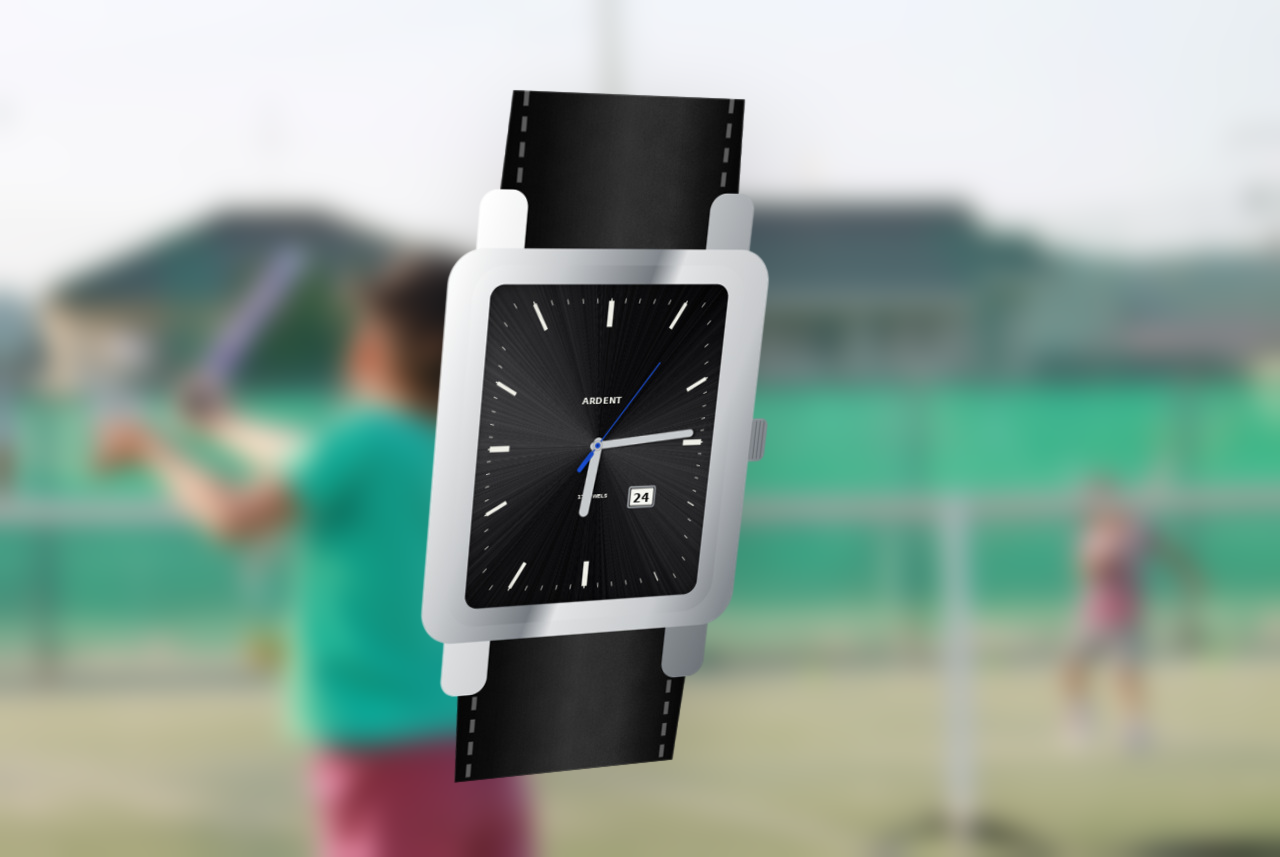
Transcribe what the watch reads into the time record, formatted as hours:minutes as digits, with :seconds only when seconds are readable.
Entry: 6:14:06
